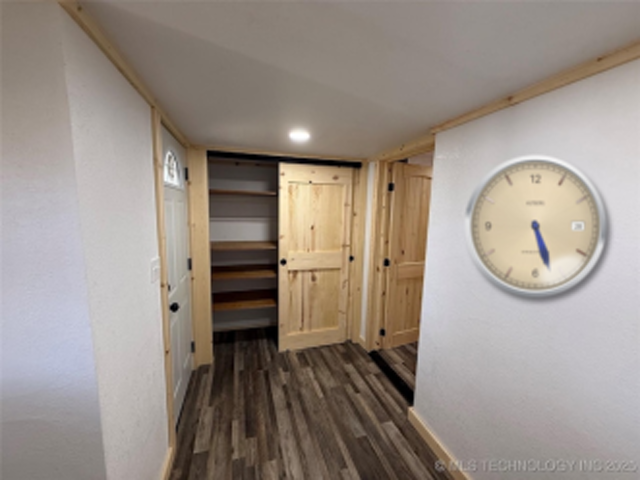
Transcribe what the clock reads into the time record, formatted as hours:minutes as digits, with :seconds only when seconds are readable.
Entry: 5:27
